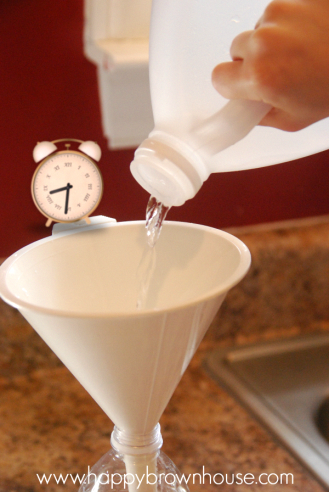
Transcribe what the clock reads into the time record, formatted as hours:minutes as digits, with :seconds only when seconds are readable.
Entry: 8:31
